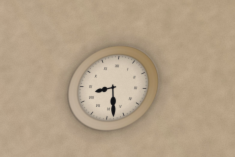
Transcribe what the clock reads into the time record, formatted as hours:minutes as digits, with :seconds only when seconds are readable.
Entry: 8:28
